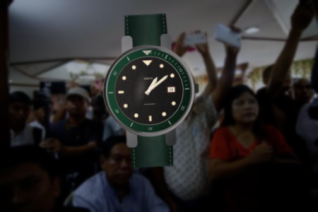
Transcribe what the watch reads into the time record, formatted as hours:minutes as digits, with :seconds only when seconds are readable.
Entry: 1:09
